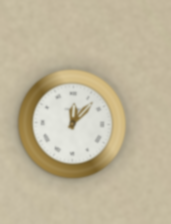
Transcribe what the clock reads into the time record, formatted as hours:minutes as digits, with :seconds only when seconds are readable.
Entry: 12:07
